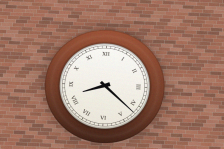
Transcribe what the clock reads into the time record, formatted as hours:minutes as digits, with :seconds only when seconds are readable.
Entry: 8:22
